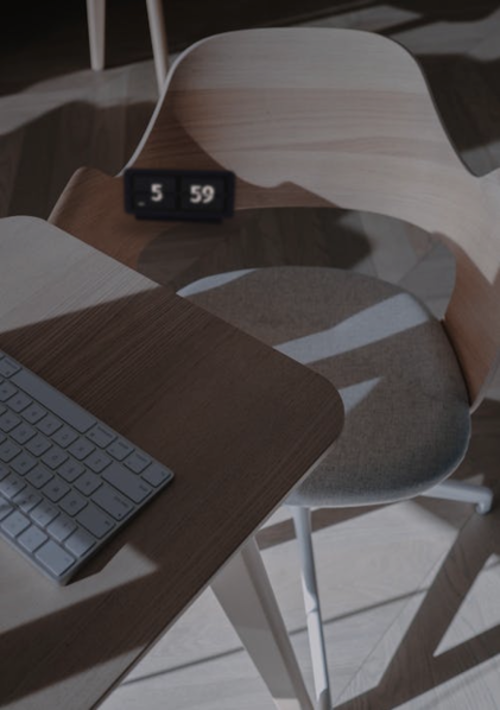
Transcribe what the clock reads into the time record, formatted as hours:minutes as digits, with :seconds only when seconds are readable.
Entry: 5:59
